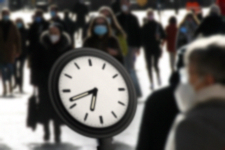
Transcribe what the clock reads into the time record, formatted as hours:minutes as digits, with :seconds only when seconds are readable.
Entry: 6:42
